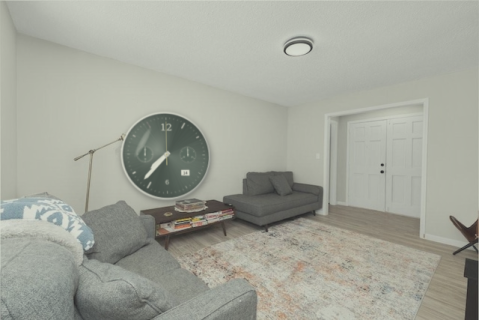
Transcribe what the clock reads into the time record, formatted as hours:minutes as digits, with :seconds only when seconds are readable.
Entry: 7:37
